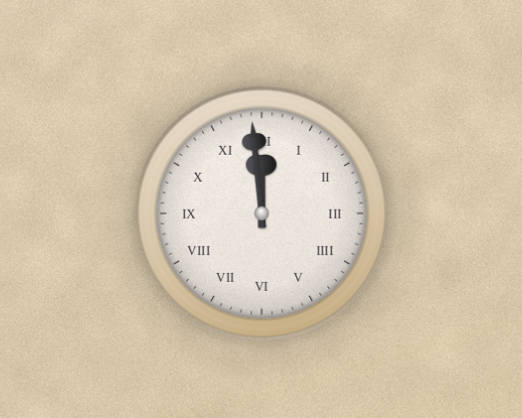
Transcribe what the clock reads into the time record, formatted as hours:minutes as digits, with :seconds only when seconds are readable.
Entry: 11:59
